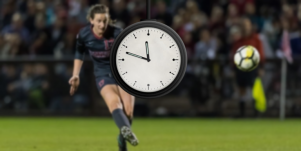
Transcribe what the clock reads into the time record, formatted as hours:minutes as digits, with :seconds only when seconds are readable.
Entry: 11:48
